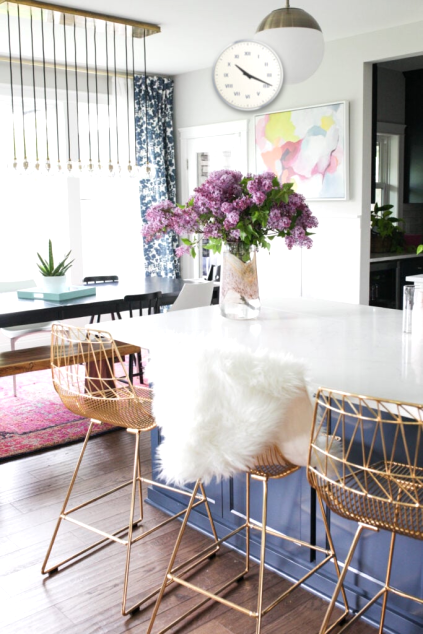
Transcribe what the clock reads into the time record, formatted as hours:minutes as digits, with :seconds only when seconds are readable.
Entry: 10:19
